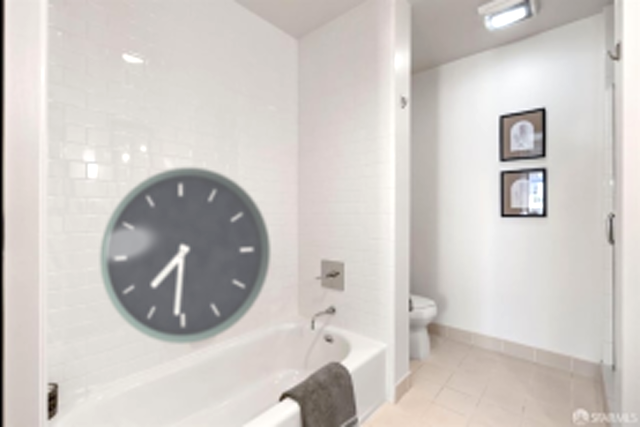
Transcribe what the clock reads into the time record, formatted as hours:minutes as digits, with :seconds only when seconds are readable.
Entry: 7:31
